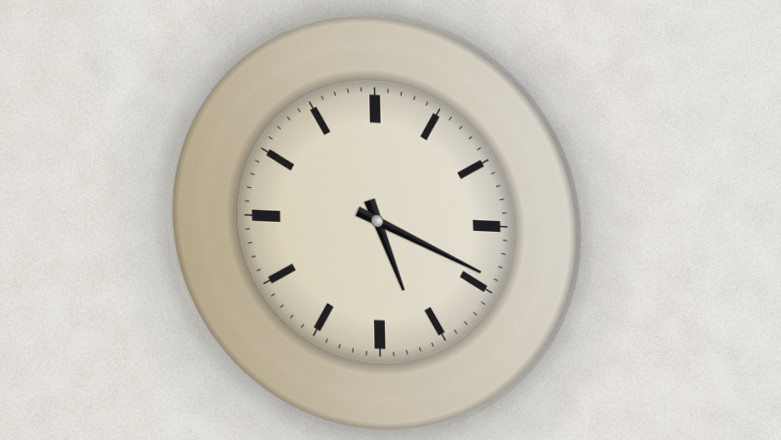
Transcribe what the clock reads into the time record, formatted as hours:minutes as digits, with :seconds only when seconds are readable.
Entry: 5:19
